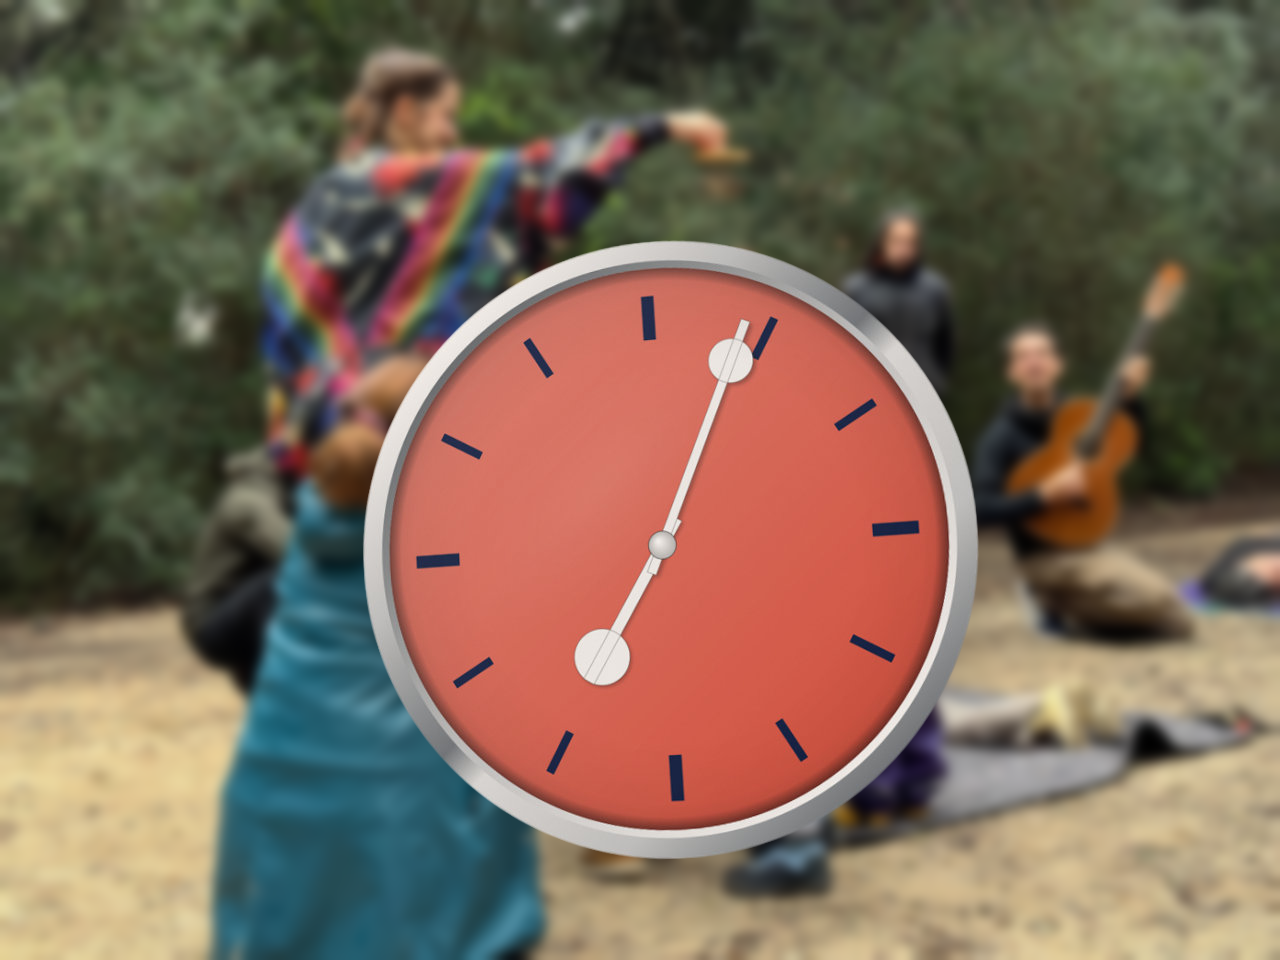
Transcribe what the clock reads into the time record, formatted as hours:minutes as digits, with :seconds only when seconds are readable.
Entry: 7:04
